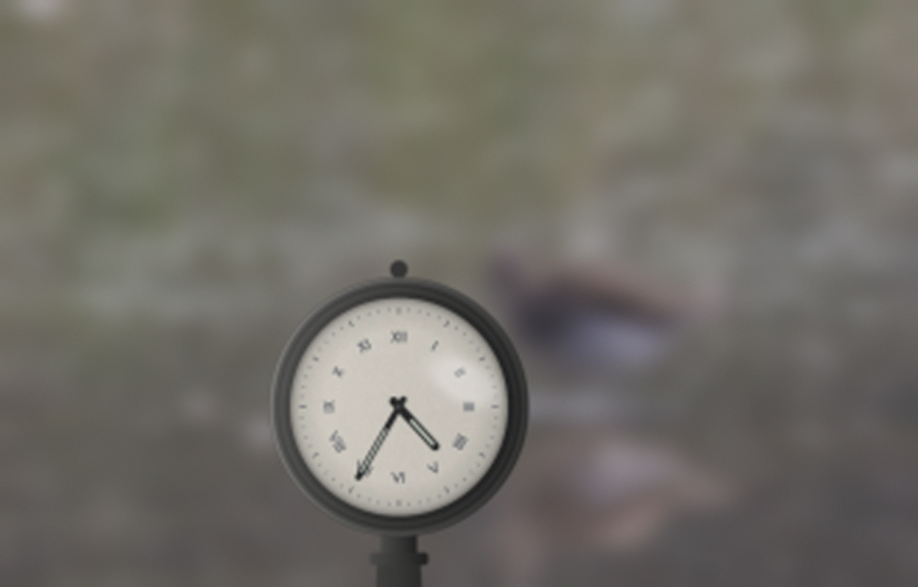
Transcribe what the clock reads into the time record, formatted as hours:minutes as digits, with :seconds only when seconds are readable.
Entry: 4:35
